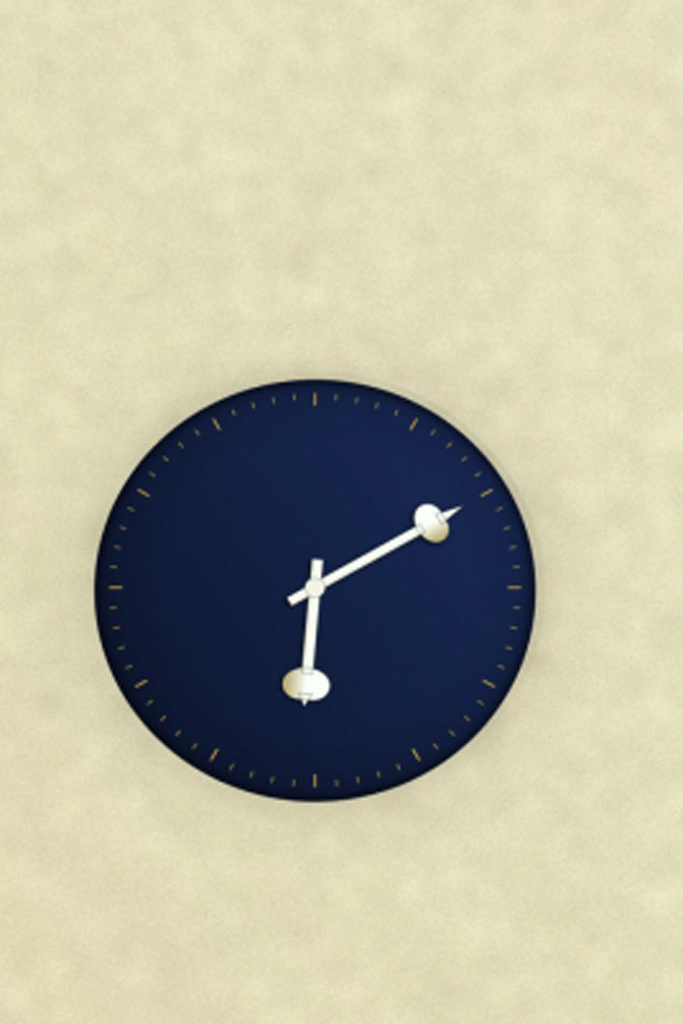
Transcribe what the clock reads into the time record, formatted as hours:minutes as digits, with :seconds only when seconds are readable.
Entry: 6:10
